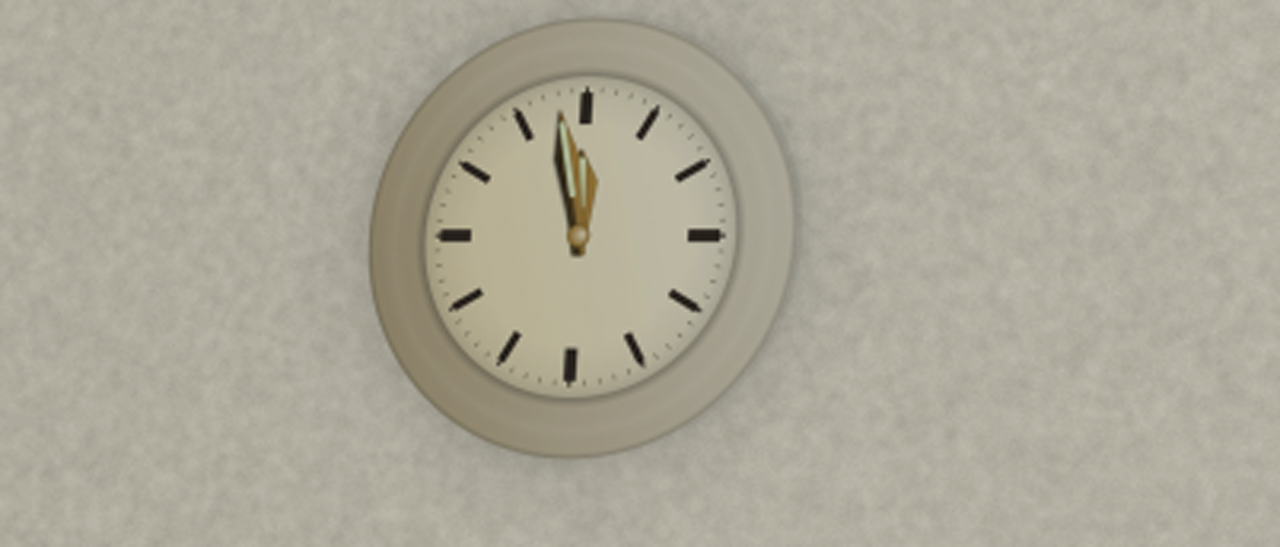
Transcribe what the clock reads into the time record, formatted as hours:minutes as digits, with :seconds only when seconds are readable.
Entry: 11:58
